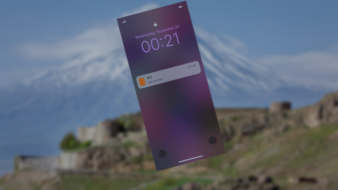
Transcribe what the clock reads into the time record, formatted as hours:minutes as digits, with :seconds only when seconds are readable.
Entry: 0:21
